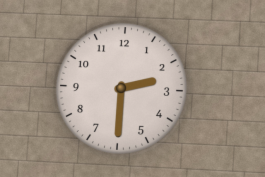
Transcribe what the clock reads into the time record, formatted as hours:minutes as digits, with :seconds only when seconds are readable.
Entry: 2:30
